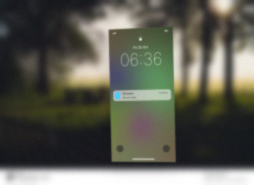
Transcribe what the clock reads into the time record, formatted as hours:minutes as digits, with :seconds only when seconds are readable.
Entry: 6:36
